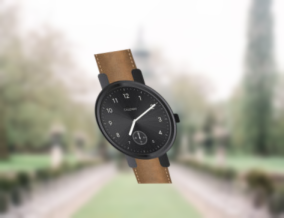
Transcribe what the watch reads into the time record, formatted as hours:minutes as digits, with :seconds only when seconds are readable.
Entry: 7:10
